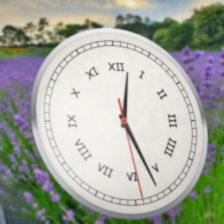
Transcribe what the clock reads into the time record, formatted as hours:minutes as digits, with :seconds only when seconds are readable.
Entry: 12:26:29
